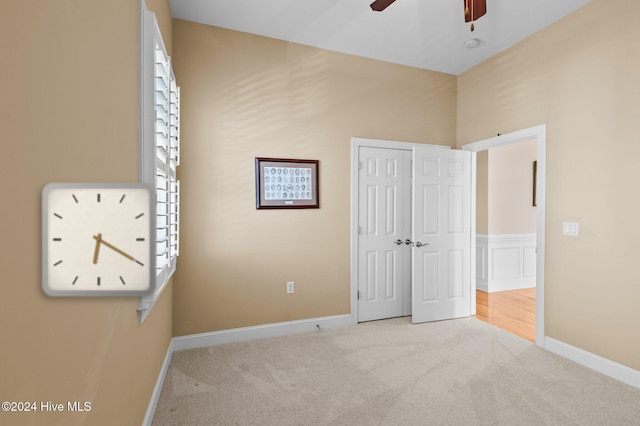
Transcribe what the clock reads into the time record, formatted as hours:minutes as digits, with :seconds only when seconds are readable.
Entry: 6:20
